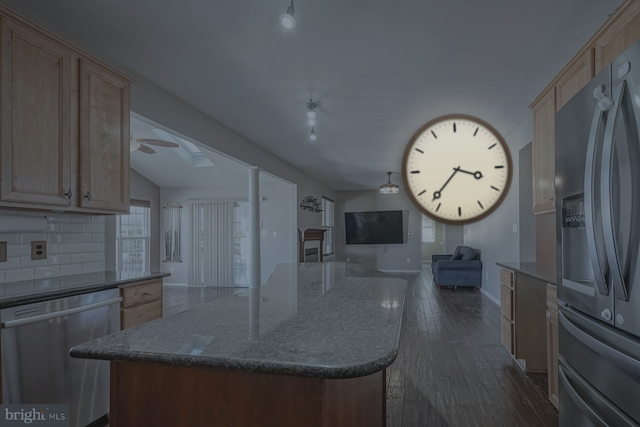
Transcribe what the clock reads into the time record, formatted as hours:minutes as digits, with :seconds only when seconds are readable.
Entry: 3:37
